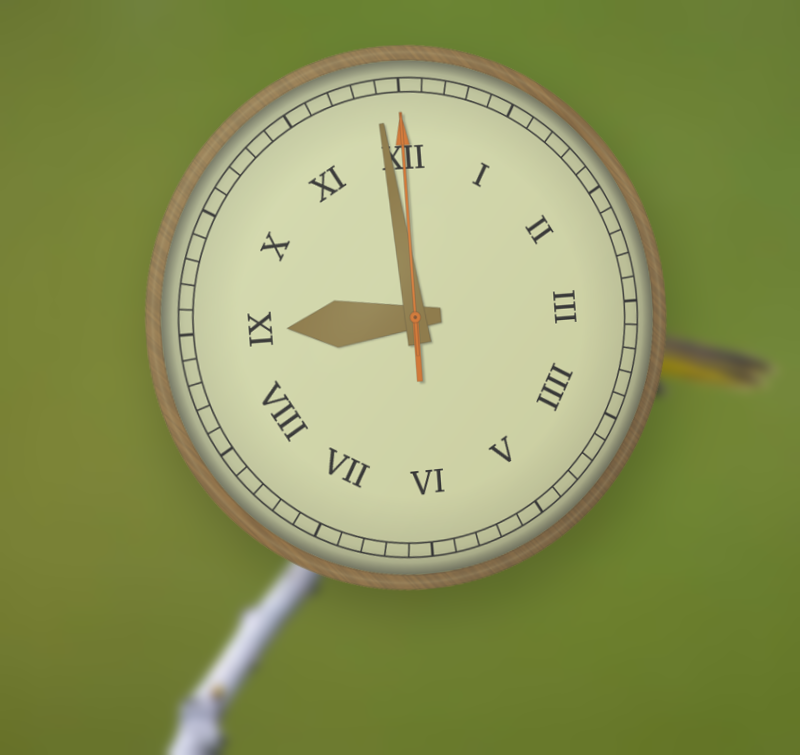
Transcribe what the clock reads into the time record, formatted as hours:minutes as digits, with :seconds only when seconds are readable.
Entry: 8:59:00
